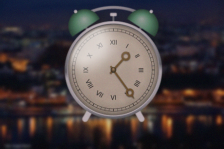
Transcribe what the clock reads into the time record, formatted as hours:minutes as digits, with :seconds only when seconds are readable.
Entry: 1:24
